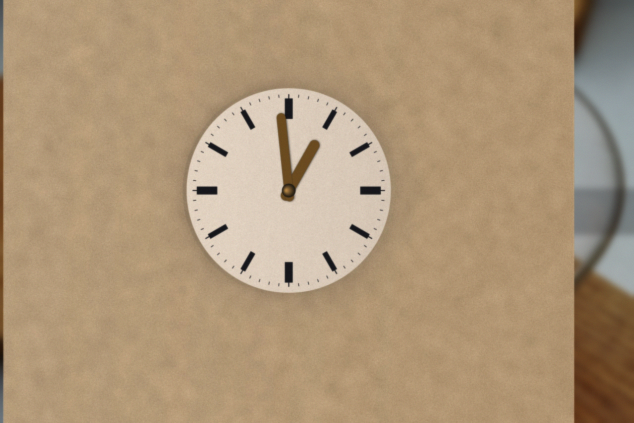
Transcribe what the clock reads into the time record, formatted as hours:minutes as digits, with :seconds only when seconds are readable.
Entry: 12:59
